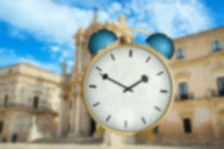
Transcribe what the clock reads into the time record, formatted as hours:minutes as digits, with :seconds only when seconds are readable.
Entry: 1:49
